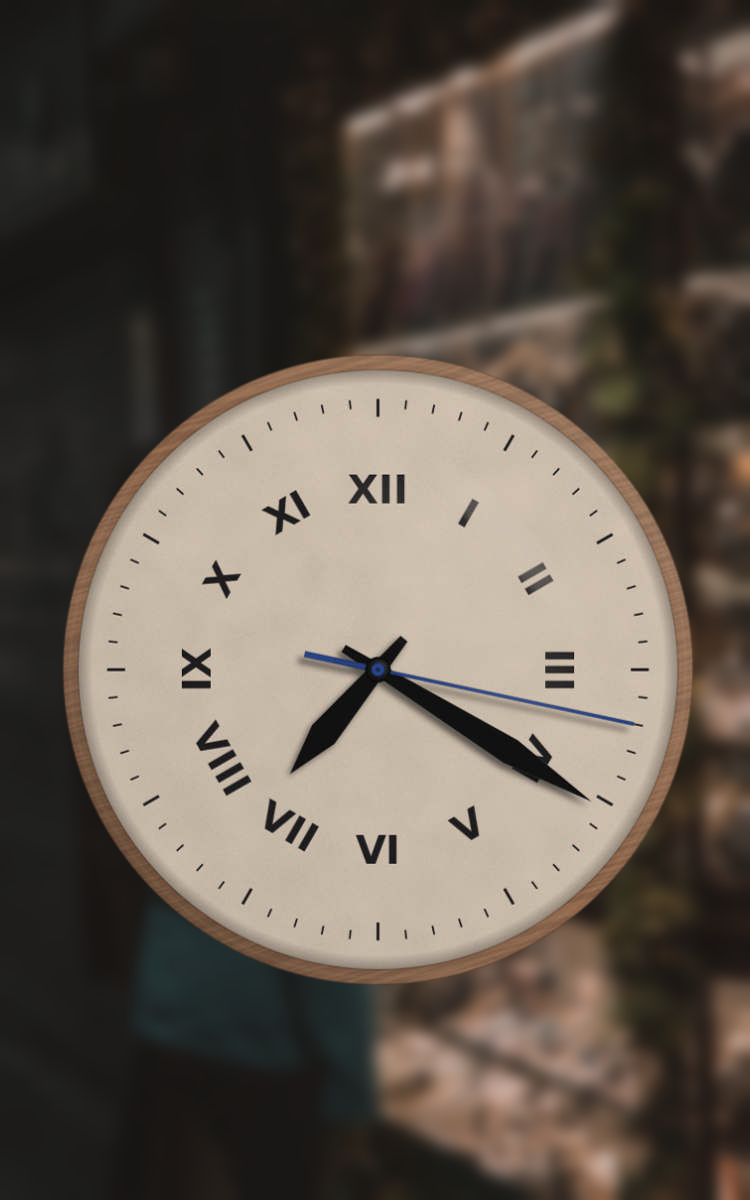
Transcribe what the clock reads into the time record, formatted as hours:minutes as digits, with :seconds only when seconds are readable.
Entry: 7:20:17
